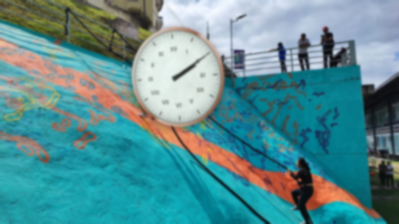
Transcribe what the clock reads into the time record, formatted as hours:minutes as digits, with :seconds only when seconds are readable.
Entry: 2:10
